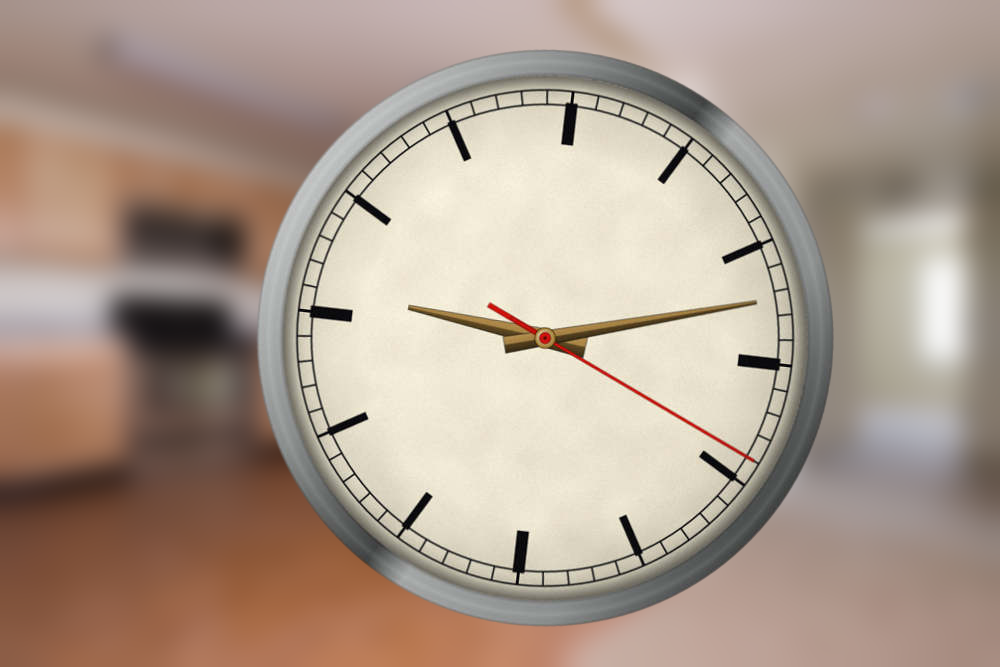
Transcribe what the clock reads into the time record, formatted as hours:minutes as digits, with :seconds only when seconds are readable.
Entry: 9:12:19
